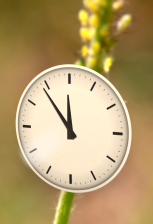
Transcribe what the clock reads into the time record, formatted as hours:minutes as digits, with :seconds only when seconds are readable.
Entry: 11:54
